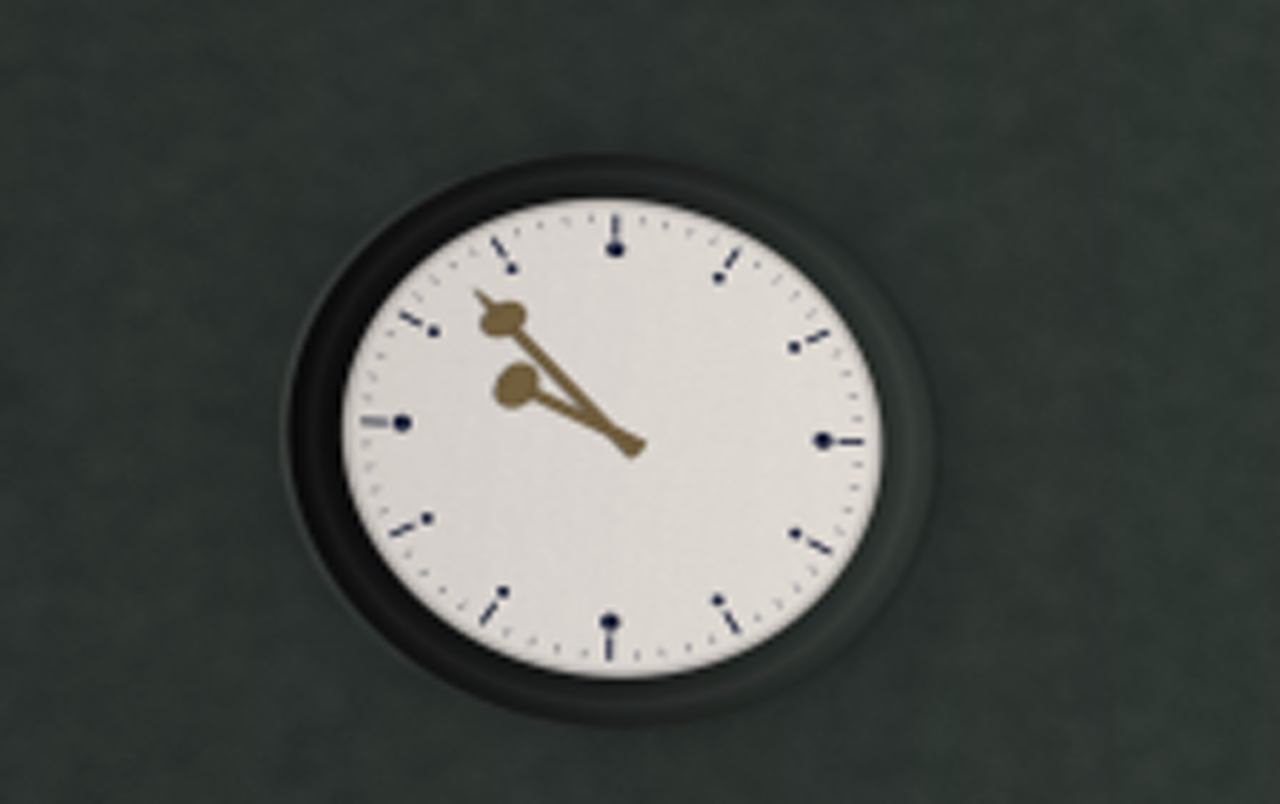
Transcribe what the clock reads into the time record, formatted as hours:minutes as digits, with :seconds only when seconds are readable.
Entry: 9:53
